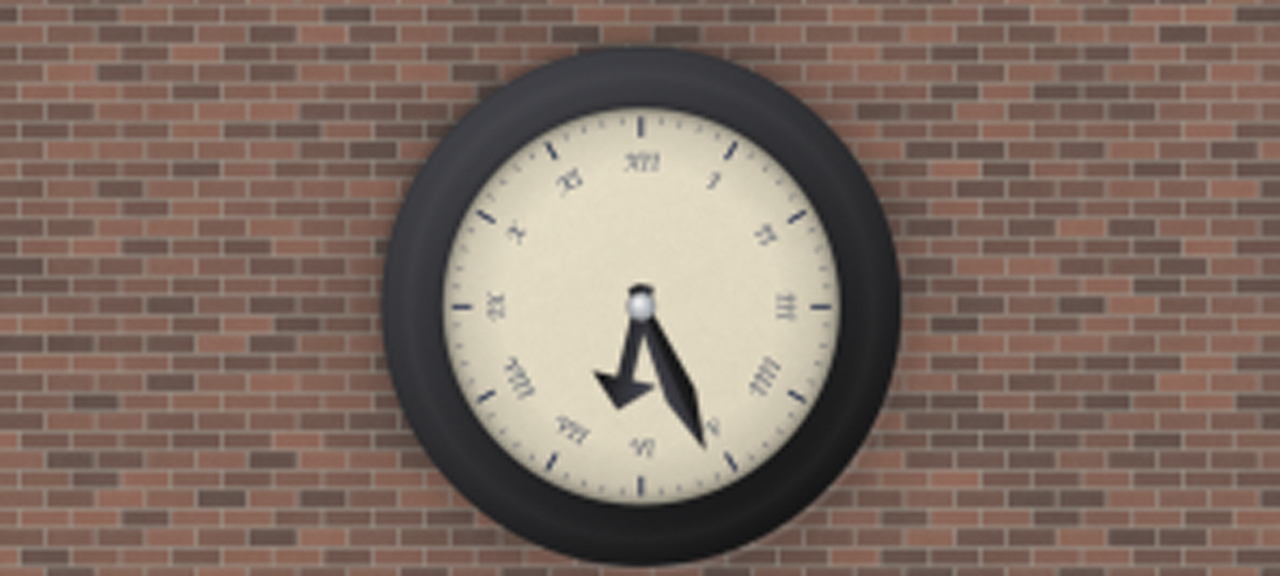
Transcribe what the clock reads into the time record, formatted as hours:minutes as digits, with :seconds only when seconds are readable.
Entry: 6:26
